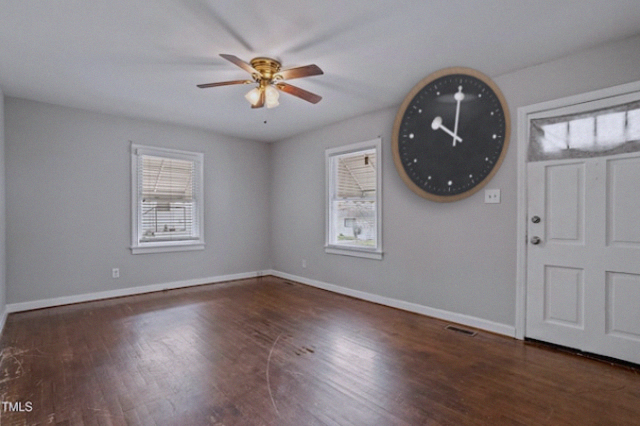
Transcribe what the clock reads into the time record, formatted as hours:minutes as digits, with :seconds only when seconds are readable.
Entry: 10:00
